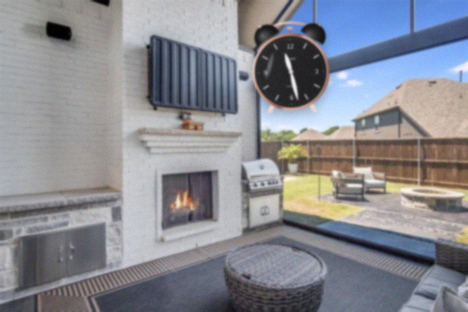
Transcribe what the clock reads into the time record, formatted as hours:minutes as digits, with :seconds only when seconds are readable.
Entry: 11:28
